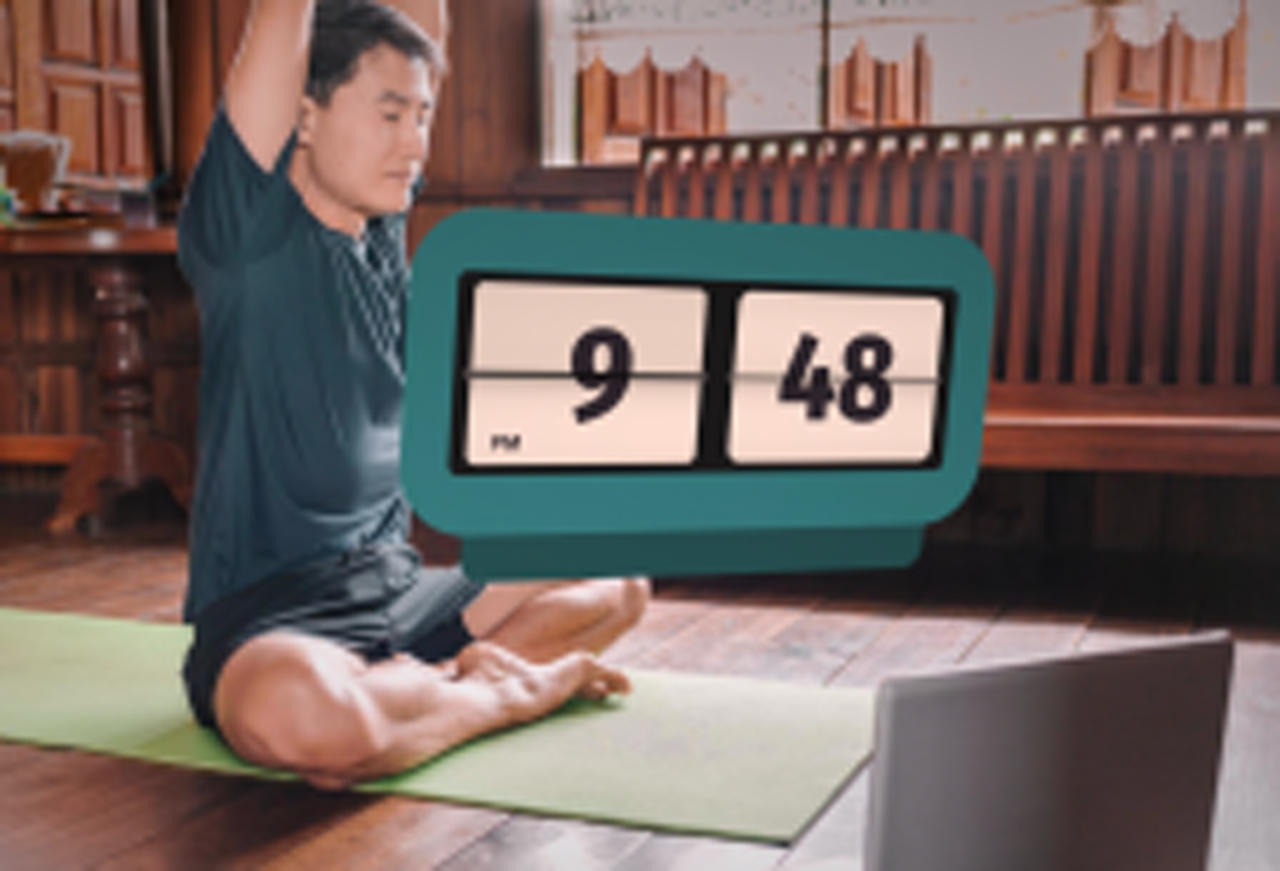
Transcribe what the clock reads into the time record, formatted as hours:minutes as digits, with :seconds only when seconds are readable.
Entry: 9:48
